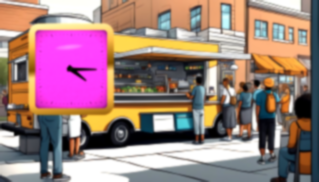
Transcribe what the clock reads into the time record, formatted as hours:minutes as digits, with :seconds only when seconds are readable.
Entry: 4:15
